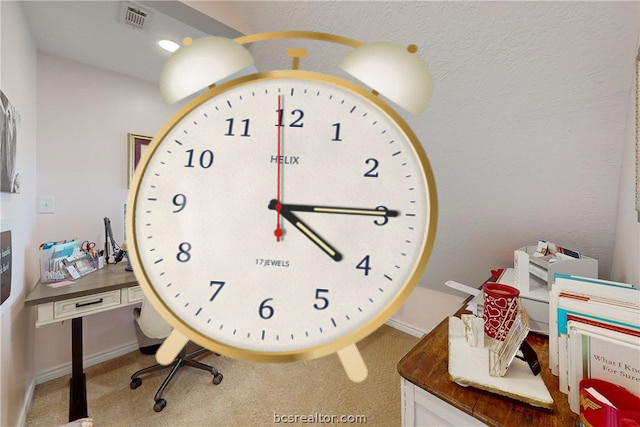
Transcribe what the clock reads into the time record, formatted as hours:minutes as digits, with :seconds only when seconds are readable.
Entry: 4:14:59
